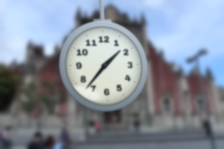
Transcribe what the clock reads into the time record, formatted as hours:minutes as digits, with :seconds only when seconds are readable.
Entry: 1:37
